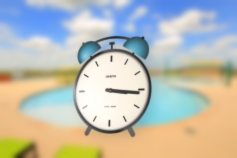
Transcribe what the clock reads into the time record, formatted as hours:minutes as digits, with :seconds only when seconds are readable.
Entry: 3:16
